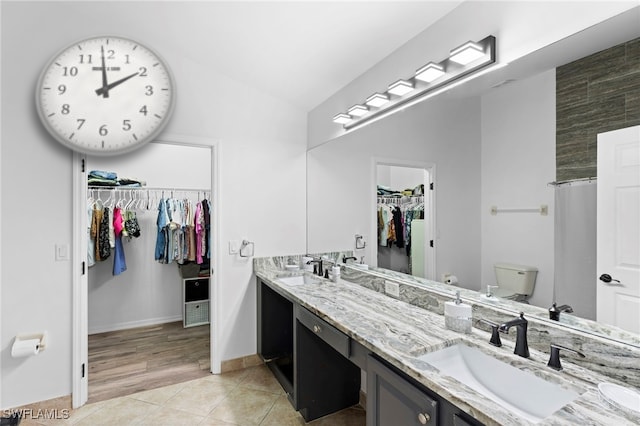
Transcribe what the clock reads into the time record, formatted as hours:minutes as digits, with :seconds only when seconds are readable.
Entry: 1:59
